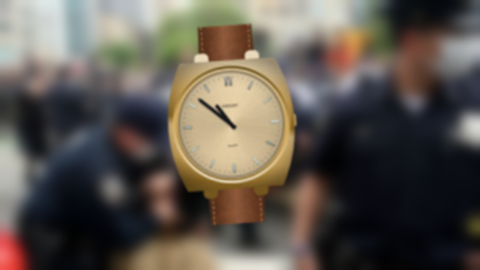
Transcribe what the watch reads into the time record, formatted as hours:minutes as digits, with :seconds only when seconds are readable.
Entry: 10:52
